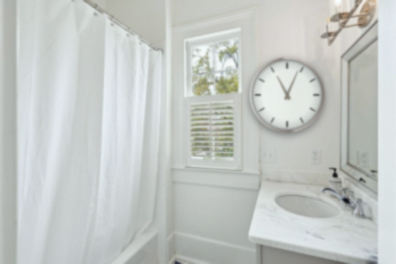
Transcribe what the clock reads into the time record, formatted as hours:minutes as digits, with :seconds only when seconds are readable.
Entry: 11:04
